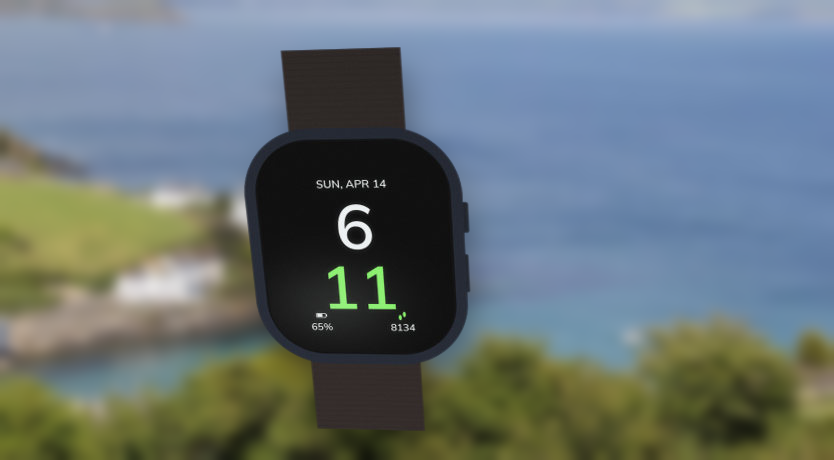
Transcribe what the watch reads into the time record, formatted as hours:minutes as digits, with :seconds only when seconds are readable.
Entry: 6:11
